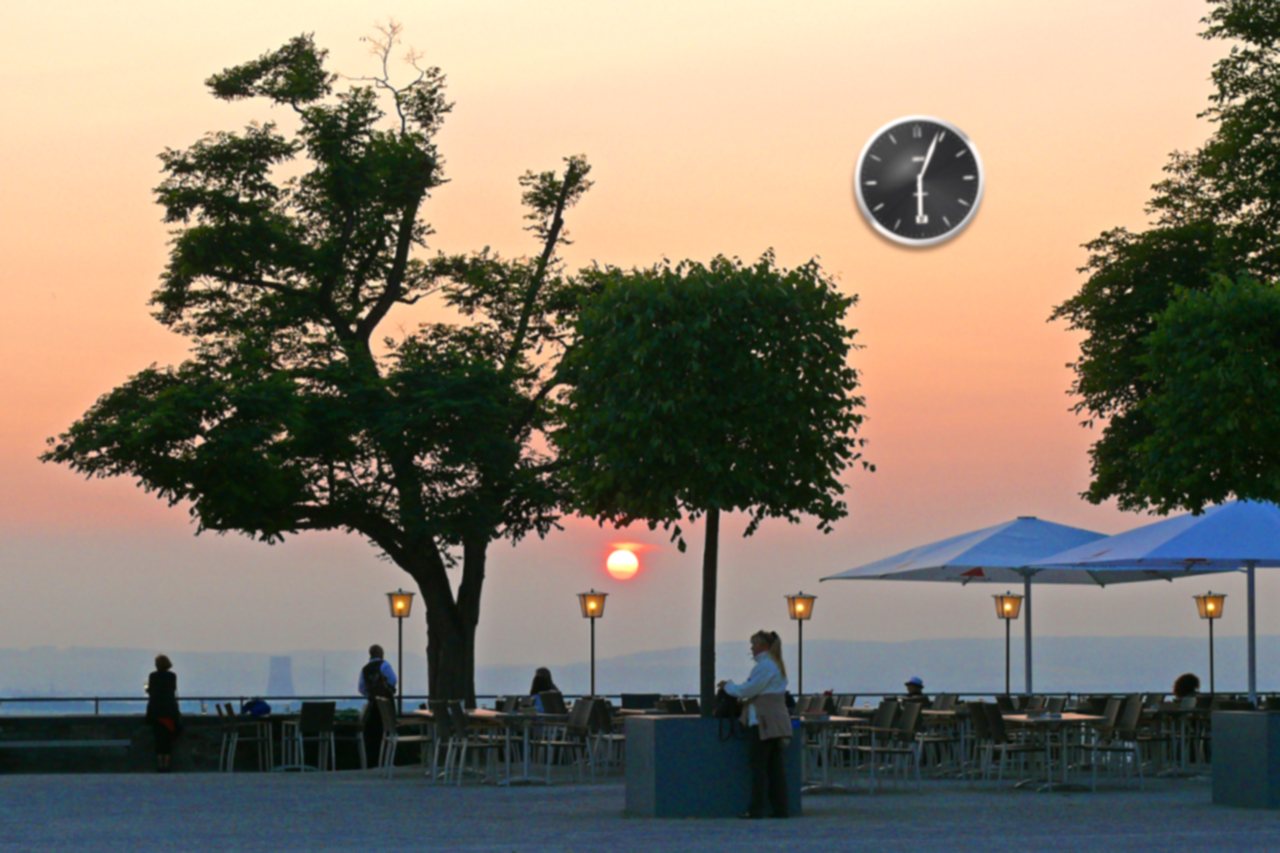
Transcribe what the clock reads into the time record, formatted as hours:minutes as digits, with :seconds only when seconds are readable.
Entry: 6:04
